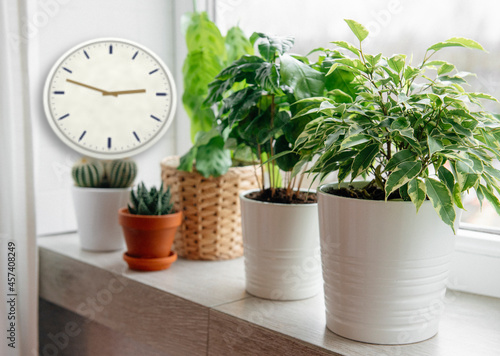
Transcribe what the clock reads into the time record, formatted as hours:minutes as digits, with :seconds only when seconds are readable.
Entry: 2:48
